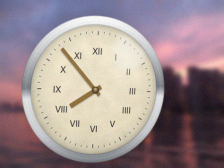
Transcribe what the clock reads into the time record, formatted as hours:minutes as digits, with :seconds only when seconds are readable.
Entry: 7:53
